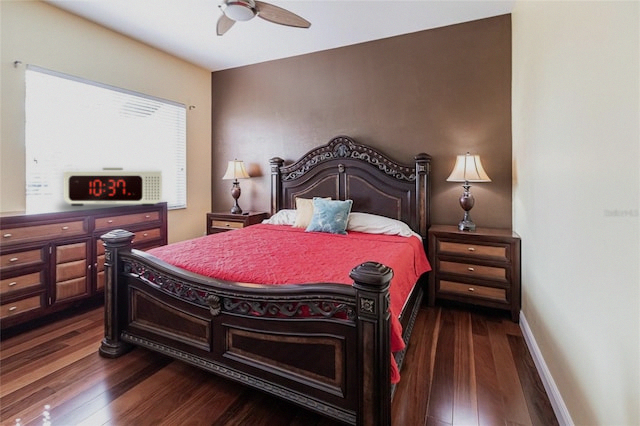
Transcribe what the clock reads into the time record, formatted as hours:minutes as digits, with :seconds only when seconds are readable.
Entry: 10:37
